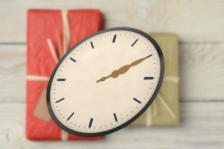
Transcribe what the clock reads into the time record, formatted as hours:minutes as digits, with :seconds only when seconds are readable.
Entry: 2:10
